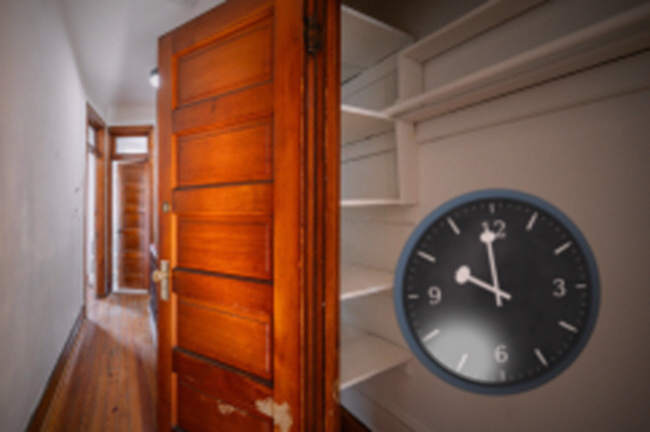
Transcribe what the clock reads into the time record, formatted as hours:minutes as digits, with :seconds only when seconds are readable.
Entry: 9:59
